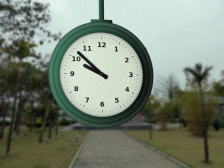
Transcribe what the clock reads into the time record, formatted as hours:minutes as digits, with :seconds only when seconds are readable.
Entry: 9:52
